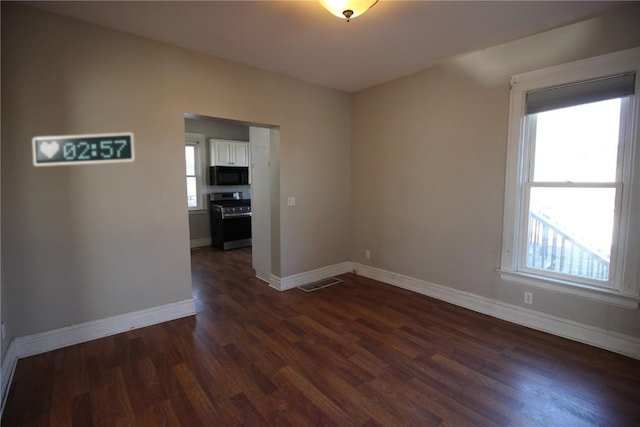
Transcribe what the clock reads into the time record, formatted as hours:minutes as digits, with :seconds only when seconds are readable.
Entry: 2:57
